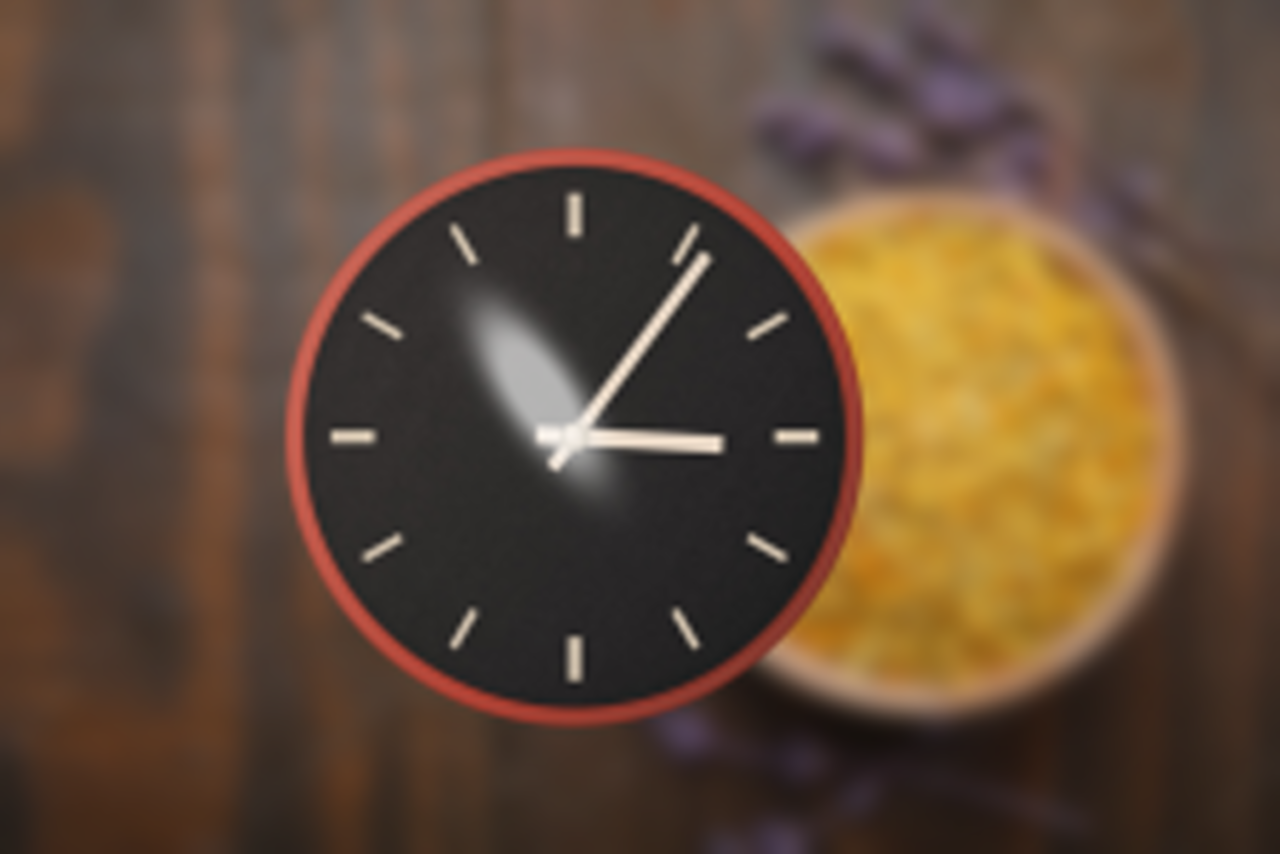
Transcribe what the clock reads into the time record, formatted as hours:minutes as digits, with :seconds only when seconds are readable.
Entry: 3:06
